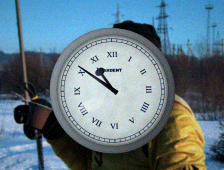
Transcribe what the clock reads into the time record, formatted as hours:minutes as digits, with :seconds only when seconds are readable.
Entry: 10:51
